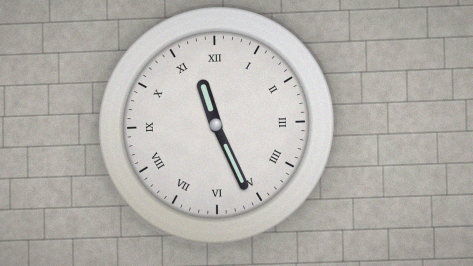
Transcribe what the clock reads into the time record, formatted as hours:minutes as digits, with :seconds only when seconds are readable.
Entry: 11:26
